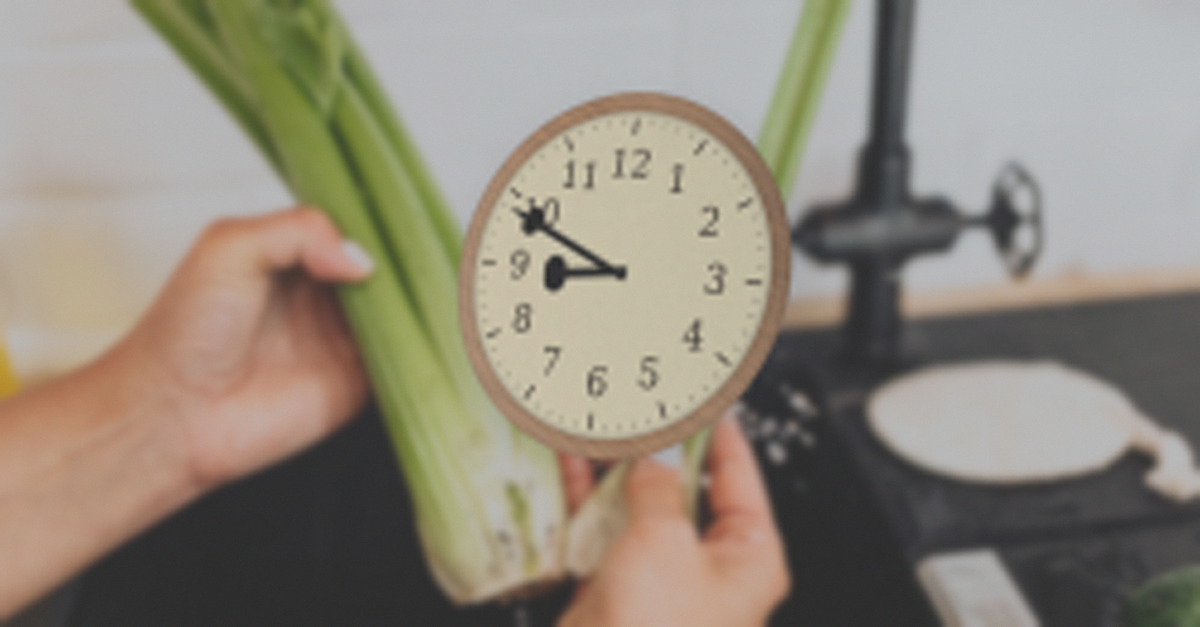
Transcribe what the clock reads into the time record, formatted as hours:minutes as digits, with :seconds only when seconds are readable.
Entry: 8:49
